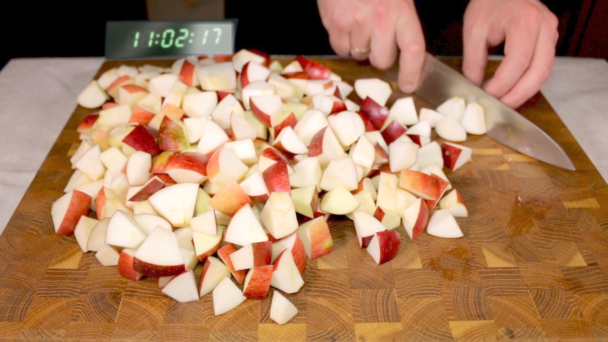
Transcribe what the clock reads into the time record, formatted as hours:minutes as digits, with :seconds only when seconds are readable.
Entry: 11:02:17
